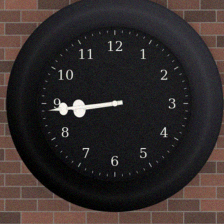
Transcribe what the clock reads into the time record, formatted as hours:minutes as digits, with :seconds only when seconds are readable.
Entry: 8:44
